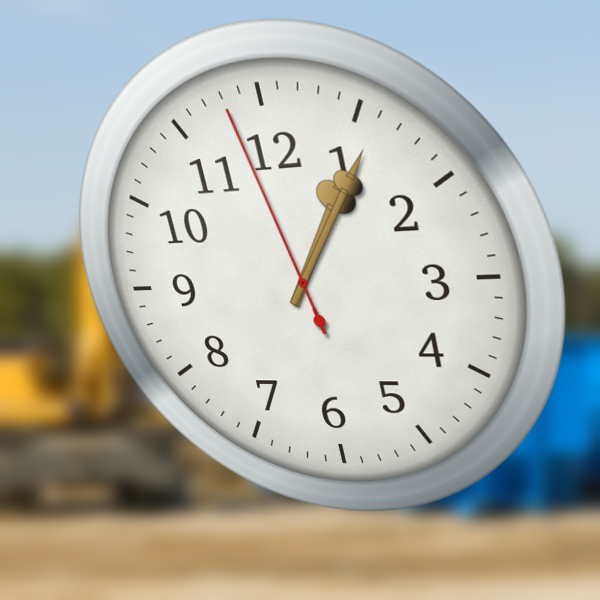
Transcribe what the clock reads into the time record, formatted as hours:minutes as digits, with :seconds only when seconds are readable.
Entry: 1:05:58
